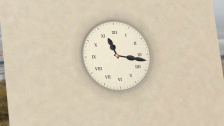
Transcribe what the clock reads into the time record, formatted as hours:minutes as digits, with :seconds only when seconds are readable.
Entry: 11:17
